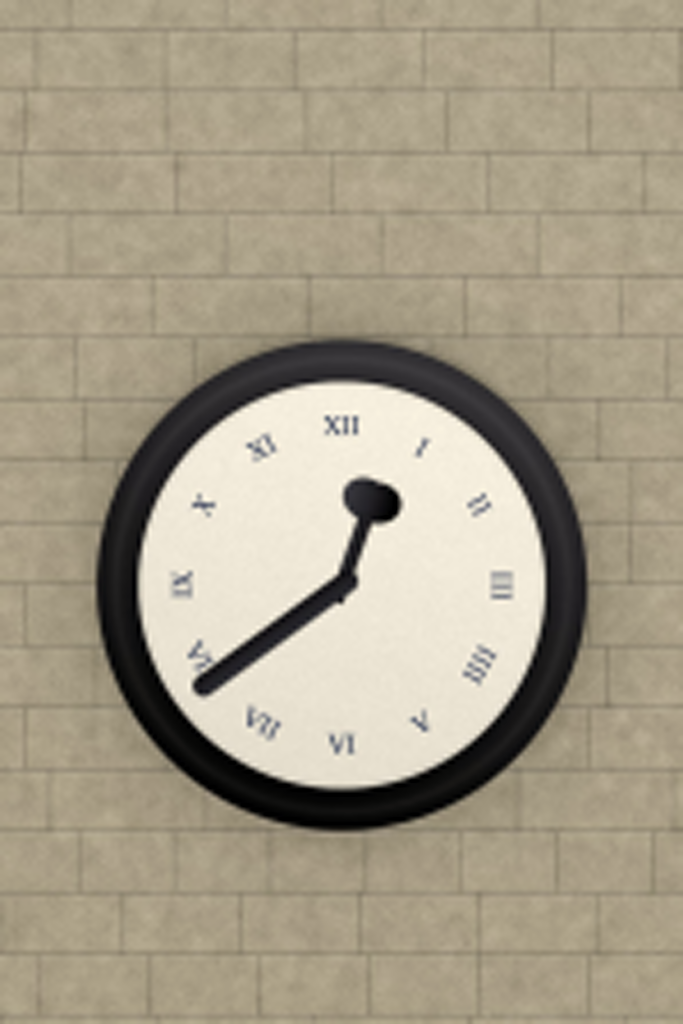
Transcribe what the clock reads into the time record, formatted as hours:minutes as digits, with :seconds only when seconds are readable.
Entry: 12:39
